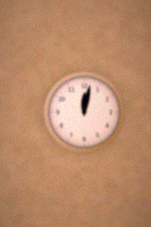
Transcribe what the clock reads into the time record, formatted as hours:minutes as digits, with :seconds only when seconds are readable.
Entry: 12:02
